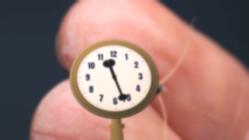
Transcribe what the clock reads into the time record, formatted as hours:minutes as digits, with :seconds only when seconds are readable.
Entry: 11:27
